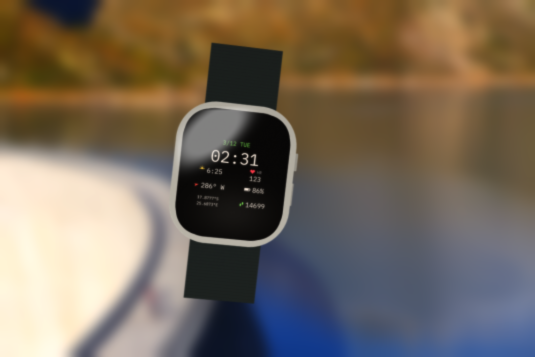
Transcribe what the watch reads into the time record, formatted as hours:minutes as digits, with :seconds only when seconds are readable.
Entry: 2:31
